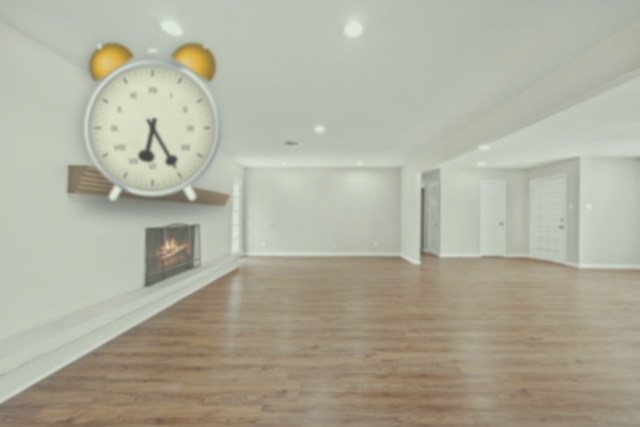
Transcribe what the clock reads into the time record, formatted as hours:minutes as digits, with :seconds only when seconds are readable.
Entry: 6:25
